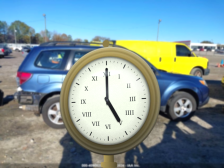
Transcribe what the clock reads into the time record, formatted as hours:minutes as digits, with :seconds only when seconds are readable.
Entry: 5:00
